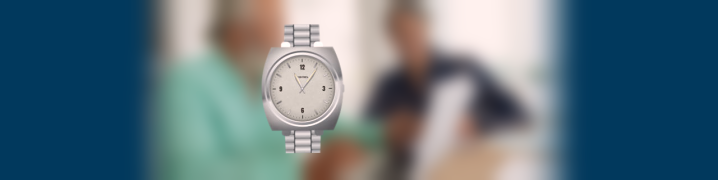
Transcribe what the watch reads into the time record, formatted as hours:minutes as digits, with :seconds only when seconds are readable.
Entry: 11:06
